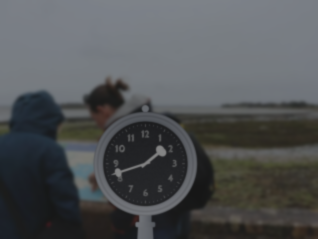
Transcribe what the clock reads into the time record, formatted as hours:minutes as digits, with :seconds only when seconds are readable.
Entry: 1:42
